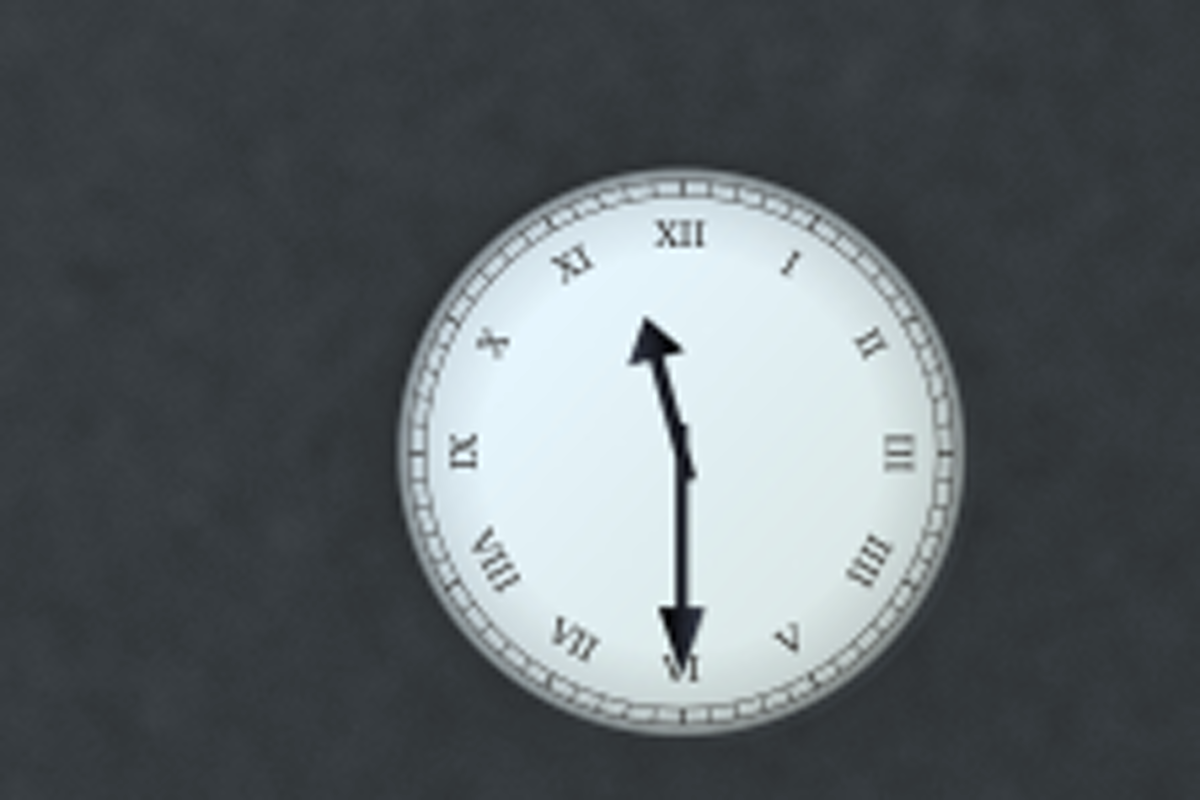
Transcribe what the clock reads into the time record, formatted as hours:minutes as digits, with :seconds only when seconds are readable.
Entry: 11:30
